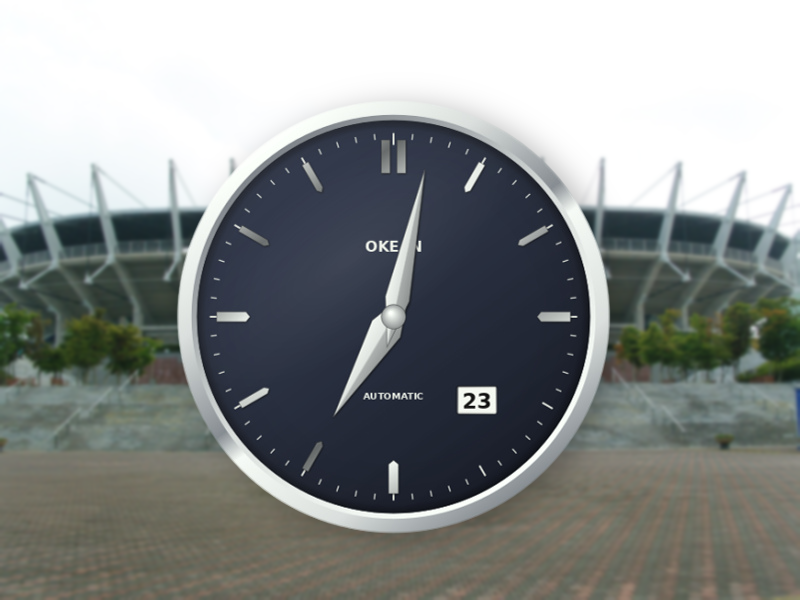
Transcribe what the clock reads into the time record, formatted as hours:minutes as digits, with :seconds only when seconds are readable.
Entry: 7:02
